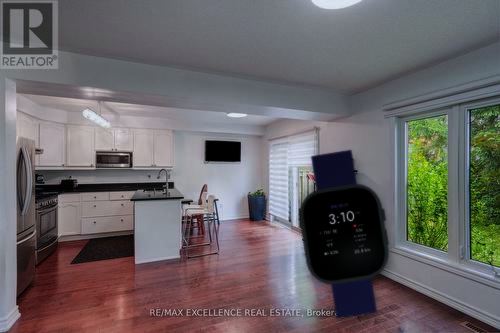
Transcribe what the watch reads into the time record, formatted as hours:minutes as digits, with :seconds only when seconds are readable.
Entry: 3:10
